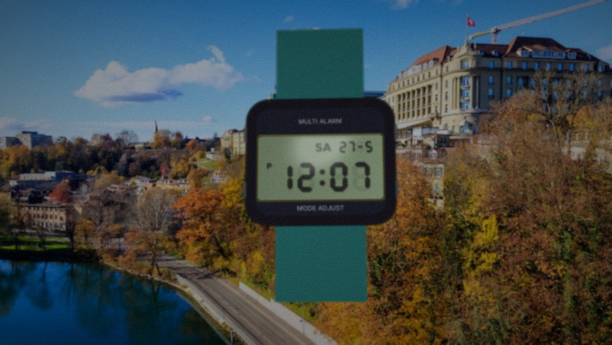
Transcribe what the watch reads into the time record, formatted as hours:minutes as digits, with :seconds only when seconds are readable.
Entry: 12:07
